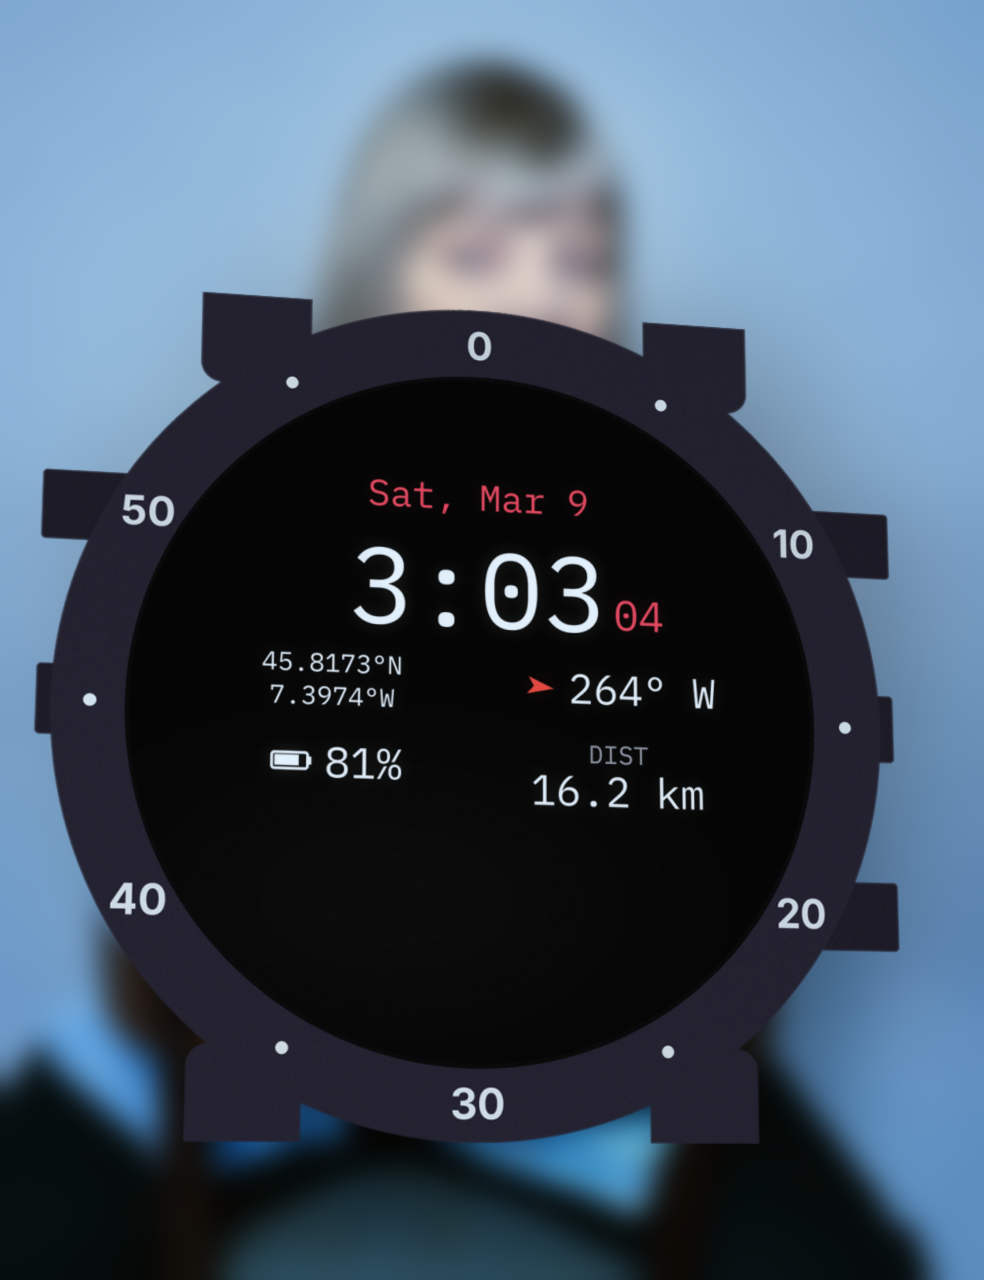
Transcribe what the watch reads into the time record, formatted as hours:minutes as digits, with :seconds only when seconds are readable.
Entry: 3:03:04
